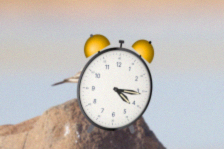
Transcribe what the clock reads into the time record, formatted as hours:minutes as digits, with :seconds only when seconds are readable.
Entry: 4:16
